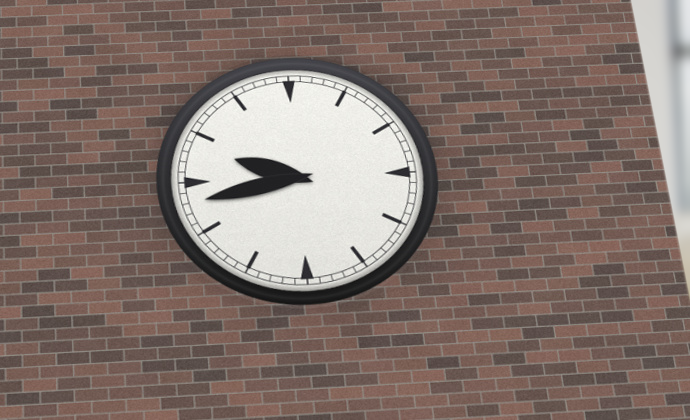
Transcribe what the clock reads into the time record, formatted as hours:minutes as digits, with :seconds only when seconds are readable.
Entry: 9:43
